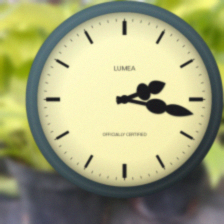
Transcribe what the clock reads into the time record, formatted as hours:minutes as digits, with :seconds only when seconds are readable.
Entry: 2:17
